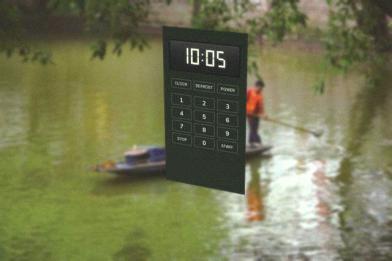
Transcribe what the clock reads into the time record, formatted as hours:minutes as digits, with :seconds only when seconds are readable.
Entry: 10:05
